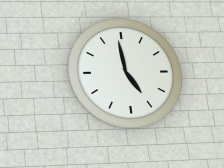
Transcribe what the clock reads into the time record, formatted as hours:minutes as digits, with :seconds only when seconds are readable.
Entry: 4:59
